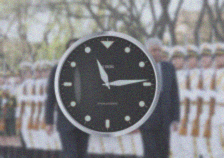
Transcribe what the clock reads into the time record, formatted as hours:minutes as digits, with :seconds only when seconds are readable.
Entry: 11:14
